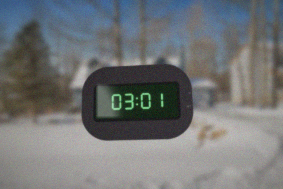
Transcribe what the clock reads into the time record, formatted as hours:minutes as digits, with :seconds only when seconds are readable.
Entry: 3:01
